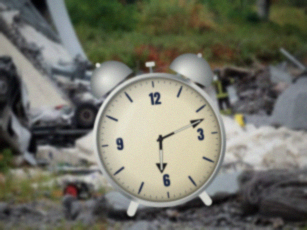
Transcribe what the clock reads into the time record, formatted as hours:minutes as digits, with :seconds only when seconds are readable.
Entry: 6:12
